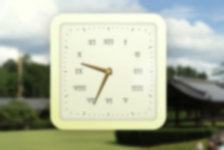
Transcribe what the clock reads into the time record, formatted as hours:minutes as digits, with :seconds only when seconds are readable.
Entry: 9:34
